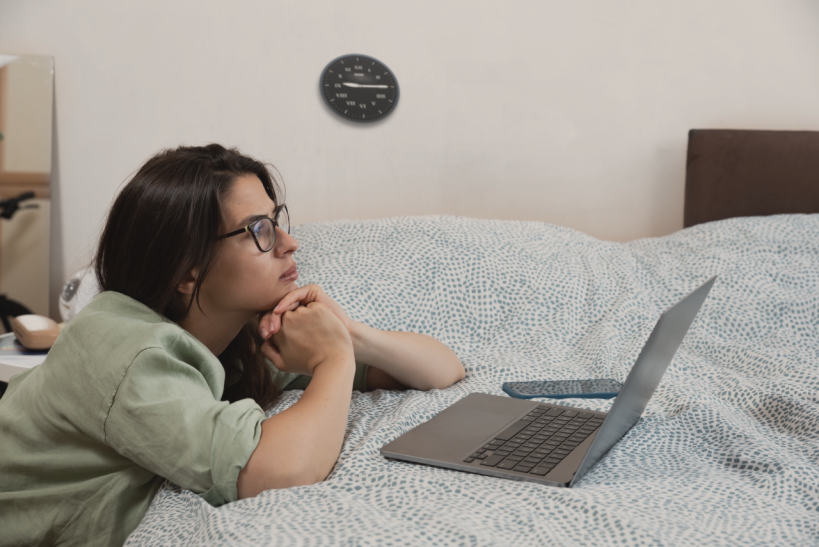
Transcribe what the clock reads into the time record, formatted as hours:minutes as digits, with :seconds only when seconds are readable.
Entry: 9:15
